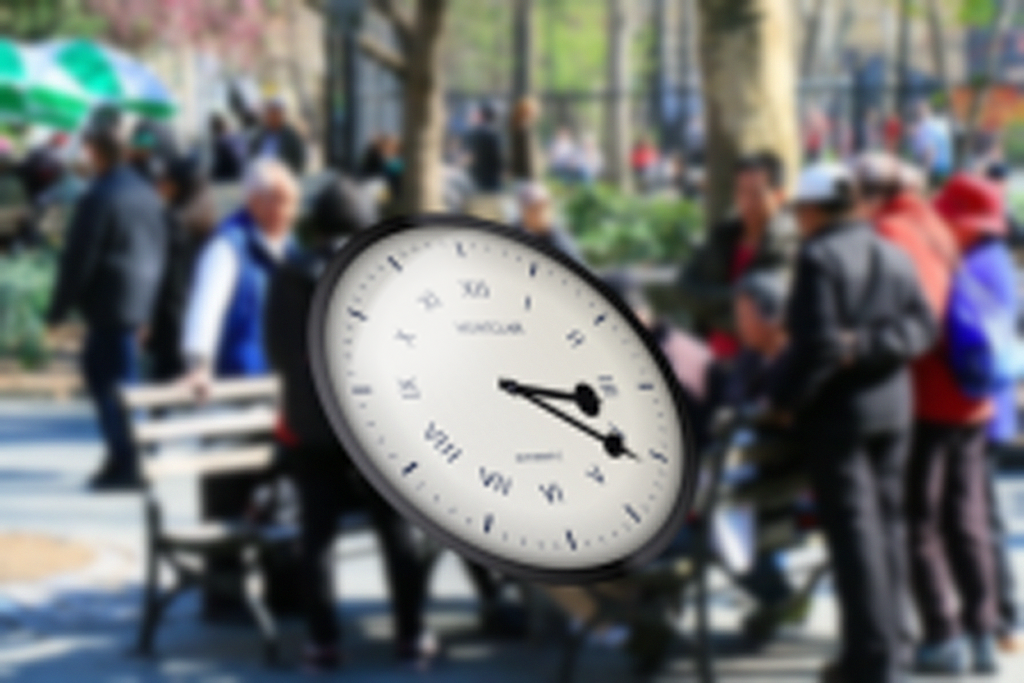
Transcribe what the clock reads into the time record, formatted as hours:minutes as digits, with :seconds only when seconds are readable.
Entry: 3:21
